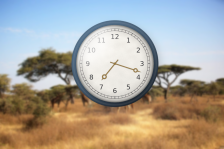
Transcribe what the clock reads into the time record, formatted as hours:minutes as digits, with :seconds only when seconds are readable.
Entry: 7:18
